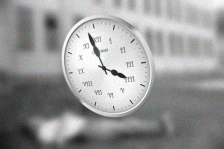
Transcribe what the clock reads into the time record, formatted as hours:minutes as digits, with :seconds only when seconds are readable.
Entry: 3:58
